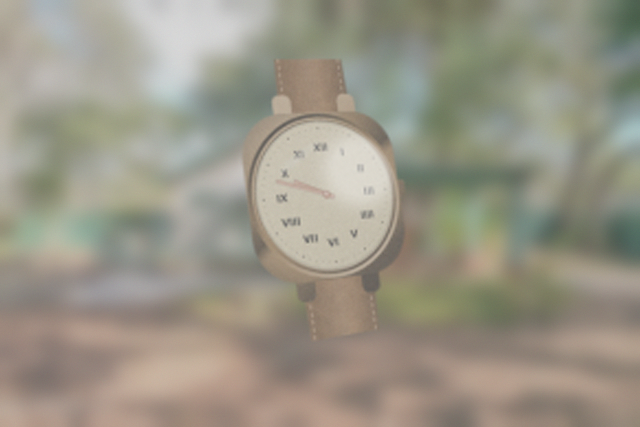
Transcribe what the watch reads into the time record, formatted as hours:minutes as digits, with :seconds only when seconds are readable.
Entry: 9:48
